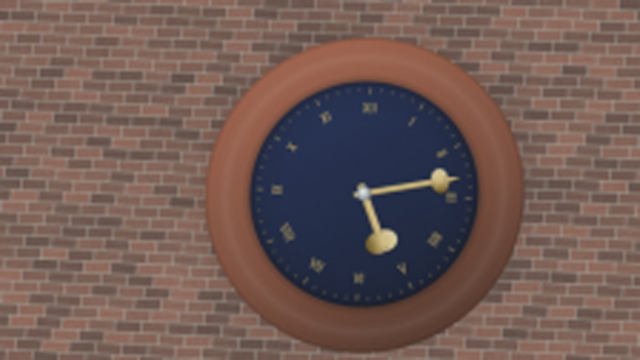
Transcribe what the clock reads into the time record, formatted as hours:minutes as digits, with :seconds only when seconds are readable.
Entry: 5:13
